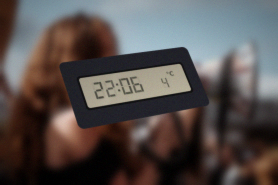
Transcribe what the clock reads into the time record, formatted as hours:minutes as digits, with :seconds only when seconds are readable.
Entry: 22:06
